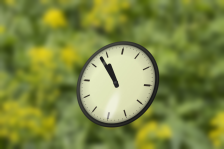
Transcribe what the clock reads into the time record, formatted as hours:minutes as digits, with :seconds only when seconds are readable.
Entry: 10:53
